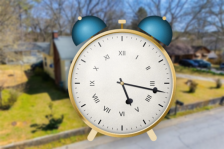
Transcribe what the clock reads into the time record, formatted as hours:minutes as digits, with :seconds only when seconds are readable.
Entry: 5:17
